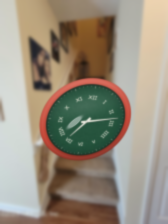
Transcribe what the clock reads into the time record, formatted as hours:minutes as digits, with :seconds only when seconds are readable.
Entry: 7:13
